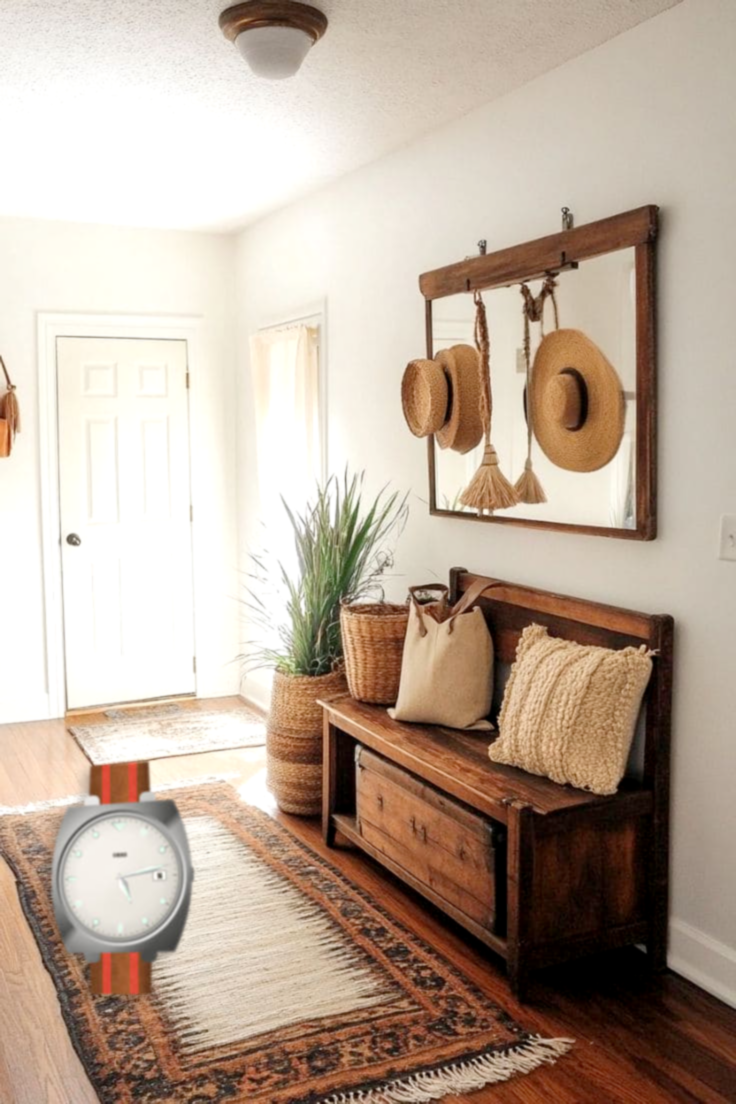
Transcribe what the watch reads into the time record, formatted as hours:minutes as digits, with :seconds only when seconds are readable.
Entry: 5:13
